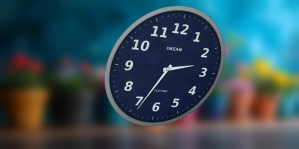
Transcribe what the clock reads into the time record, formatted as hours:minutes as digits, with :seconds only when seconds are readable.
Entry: 2:34
